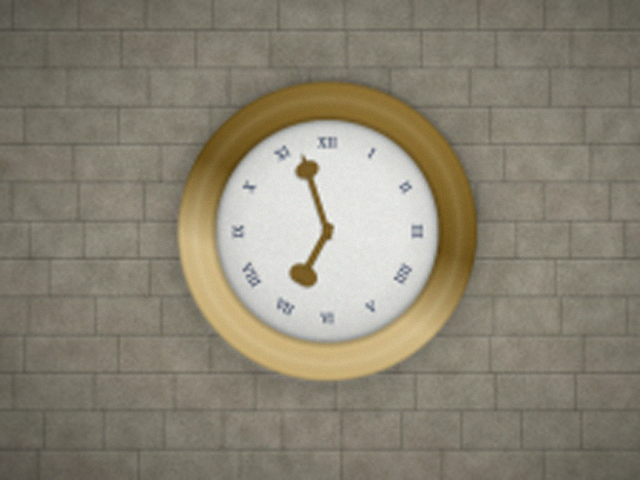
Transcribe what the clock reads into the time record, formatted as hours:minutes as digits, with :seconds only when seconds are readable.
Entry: 6:57
